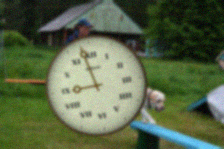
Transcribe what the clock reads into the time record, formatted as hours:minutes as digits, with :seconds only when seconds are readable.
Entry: 8:58
